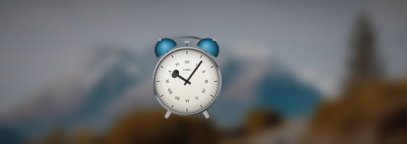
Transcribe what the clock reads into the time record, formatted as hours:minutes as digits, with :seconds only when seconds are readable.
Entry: 10:06
